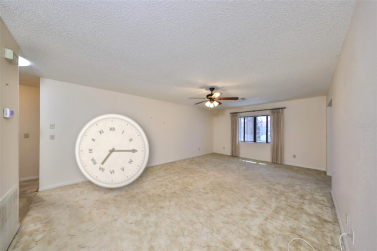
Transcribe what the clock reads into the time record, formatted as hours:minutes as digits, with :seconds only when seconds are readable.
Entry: 7:15
